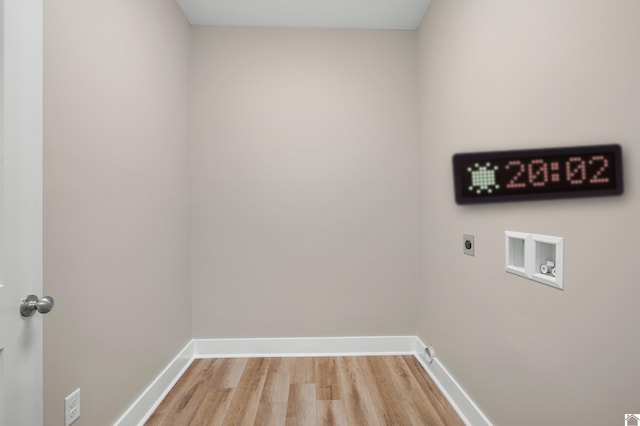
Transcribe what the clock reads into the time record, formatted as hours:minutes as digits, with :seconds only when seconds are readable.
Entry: 20:02
